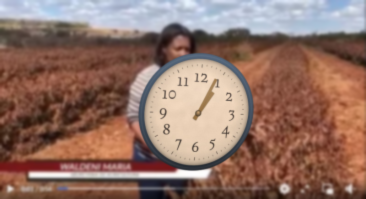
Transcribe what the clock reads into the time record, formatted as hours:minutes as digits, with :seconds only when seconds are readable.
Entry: 1:04
